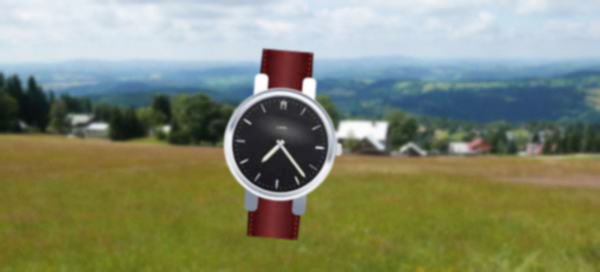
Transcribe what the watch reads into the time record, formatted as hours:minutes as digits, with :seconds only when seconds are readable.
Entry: 7:23
